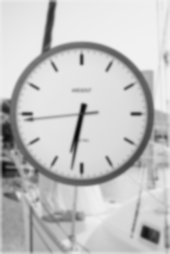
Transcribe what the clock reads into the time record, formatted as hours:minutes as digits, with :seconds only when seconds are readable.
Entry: 6:31:44
